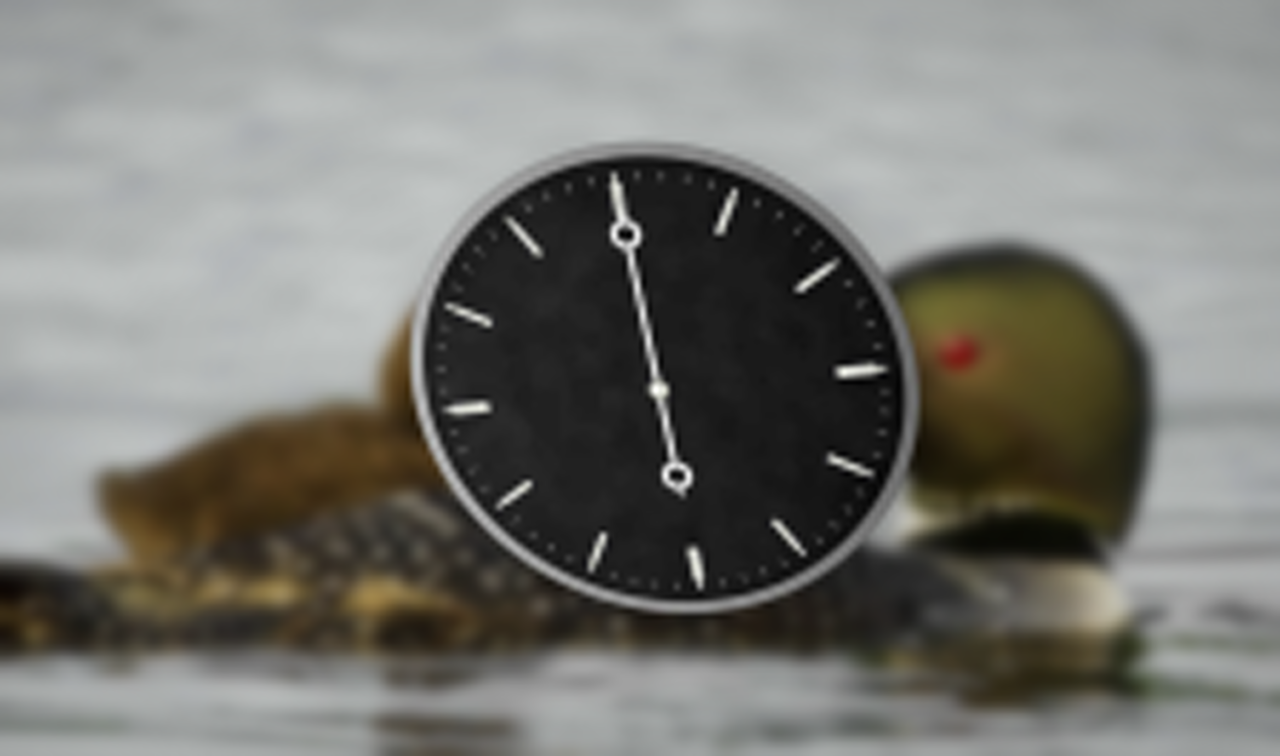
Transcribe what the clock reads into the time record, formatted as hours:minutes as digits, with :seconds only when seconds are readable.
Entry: 6:00
